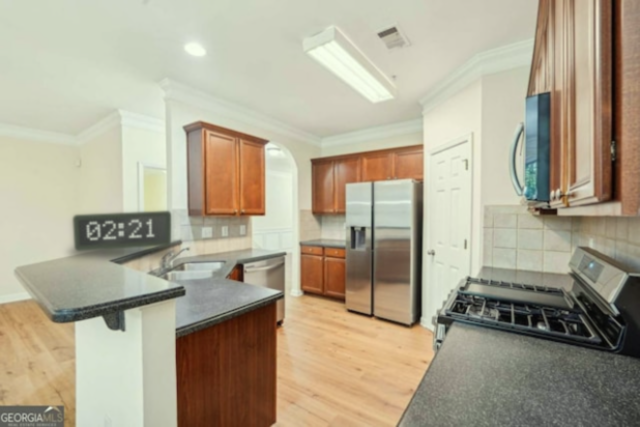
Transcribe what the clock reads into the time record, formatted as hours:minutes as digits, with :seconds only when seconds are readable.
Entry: 2:21
